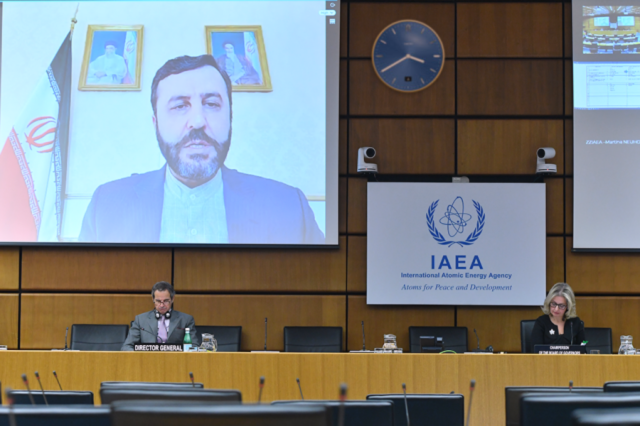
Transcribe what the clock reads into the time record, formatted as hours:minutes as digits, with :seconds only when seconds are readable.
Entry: 3:40
